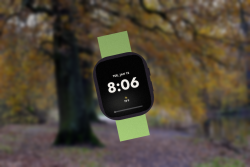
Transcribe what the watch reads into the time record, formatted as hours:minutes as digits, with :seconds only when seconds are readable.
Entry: 8:06
